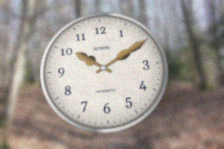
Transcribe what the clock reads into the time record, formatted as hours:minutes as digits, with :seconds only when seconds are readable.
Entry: 10:10
